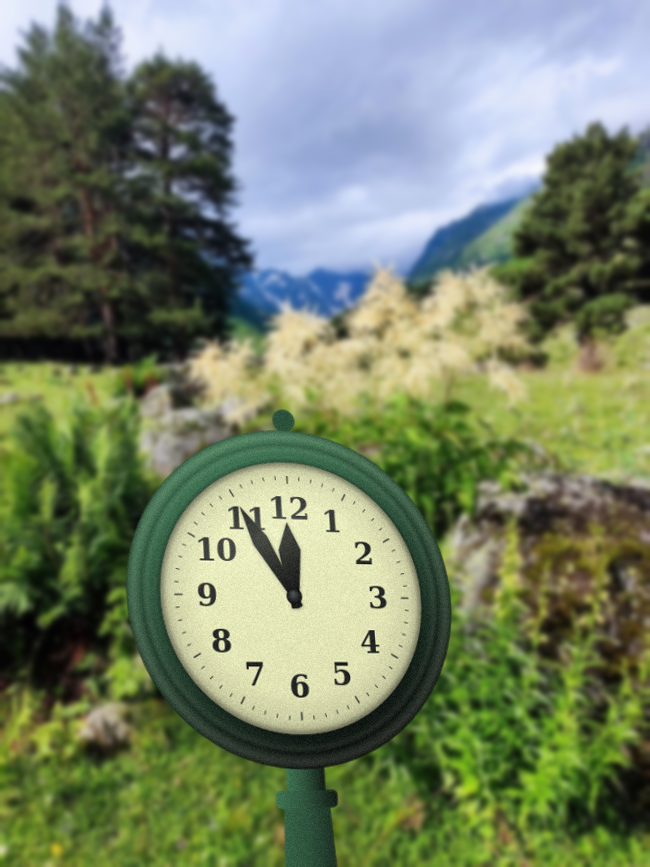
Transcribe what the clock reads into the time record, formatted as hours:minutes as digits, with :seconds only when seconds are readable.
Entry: 11:55
